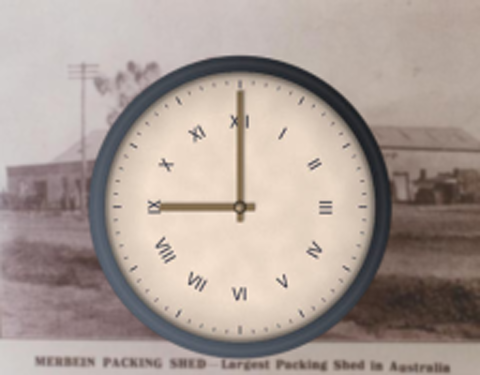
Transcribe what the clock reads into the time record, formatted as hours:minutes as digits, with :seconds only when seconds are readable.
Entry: 9:00
